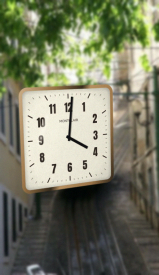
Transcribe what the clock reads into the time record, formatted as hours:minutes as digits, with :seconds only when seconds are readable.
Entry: 4:01
